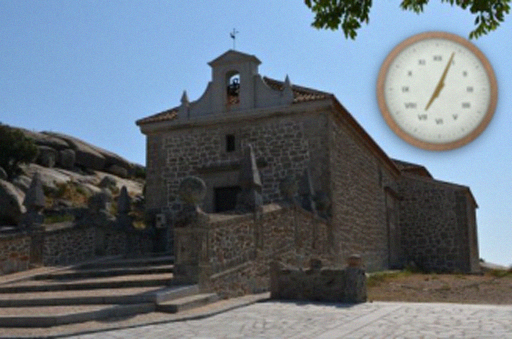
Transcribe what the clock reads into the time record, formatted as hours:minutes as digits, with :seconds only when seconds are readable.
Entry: 7:04
